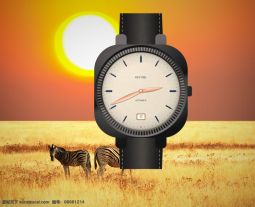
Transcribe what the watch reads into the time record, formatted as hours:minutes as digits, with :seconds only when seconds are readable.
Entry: 2:41
